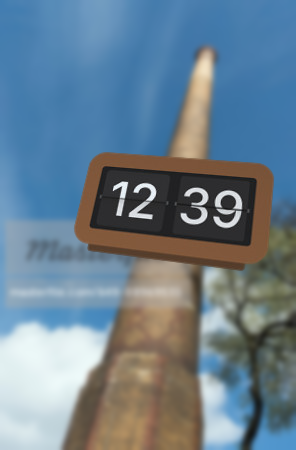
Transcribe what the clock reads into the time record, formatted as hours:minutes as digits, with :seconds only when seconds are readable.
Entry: 12:39
